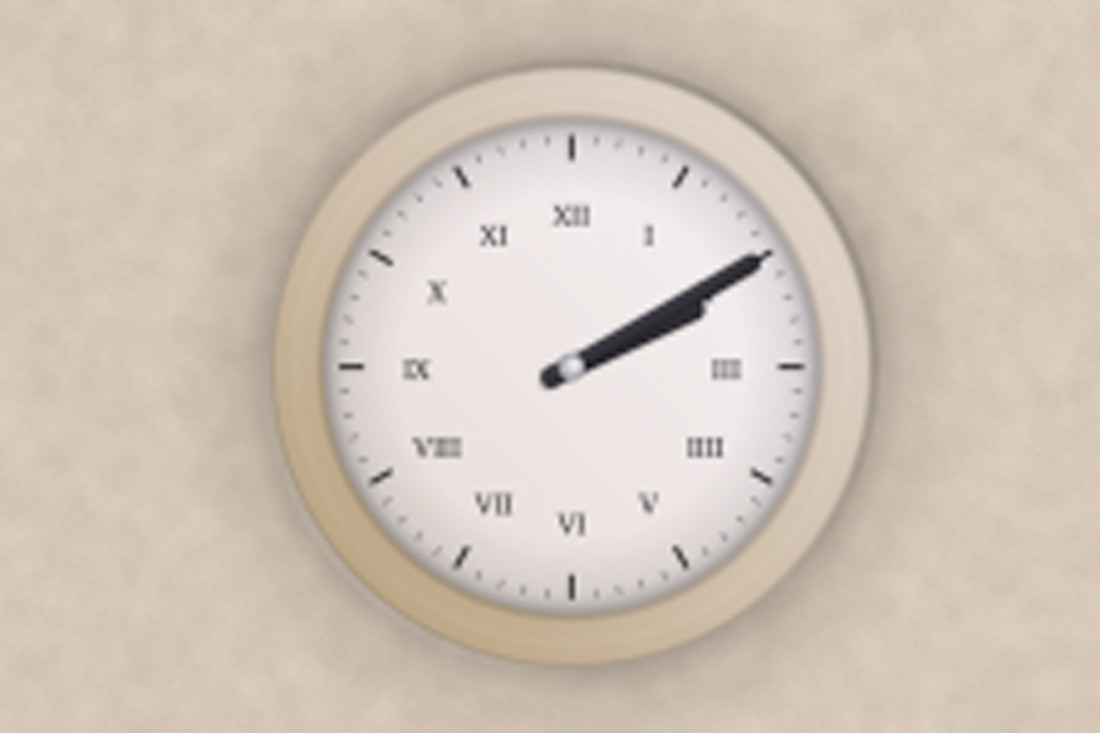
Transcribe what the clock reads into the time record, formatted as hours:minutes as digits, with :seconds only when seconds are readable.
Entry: 2:10
